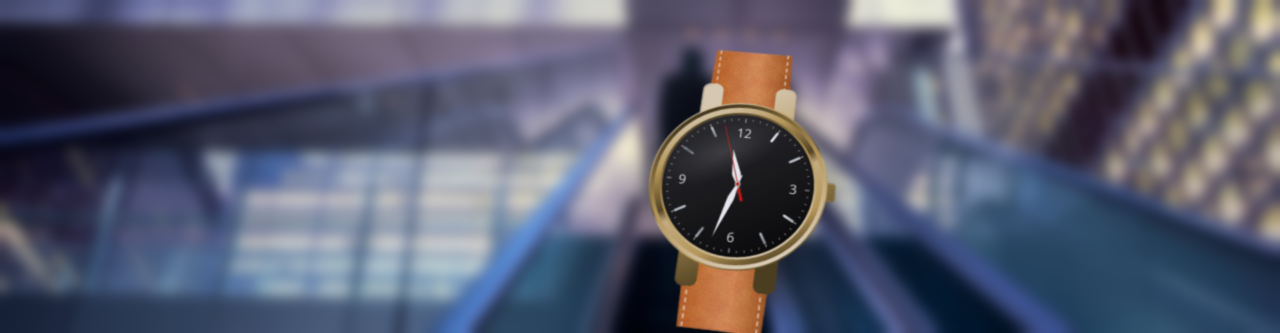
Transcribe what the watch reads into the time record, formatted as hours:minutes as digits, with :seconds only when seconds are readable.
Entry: 11:32:57
